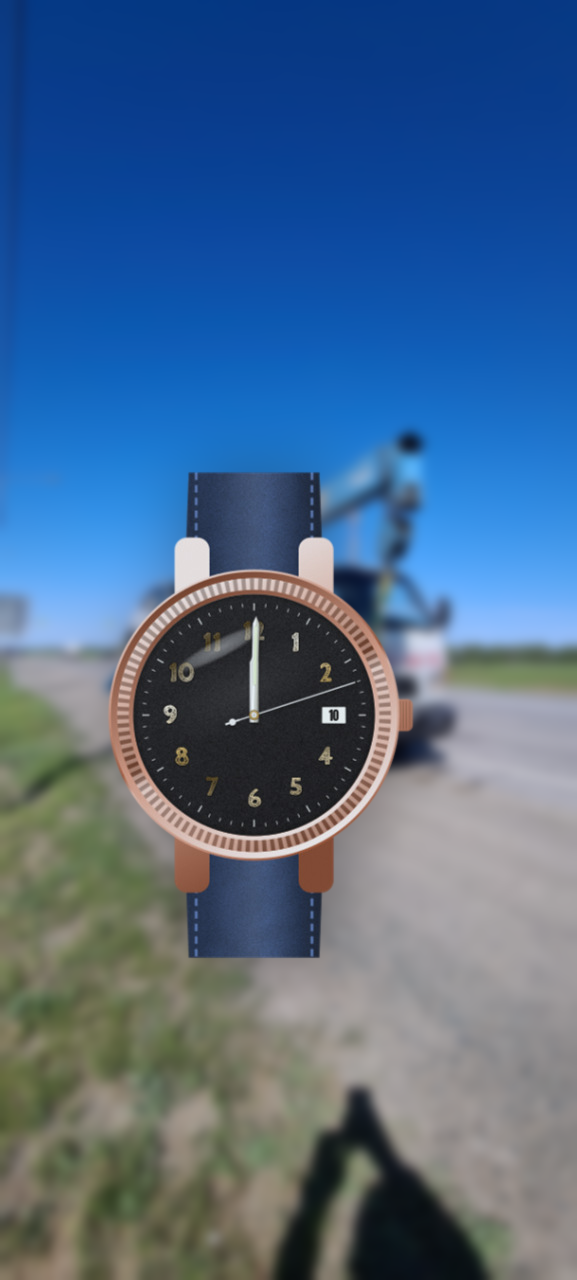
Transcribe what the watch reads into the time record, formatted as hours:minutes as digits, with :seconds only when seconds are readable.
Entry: 12:00:12
